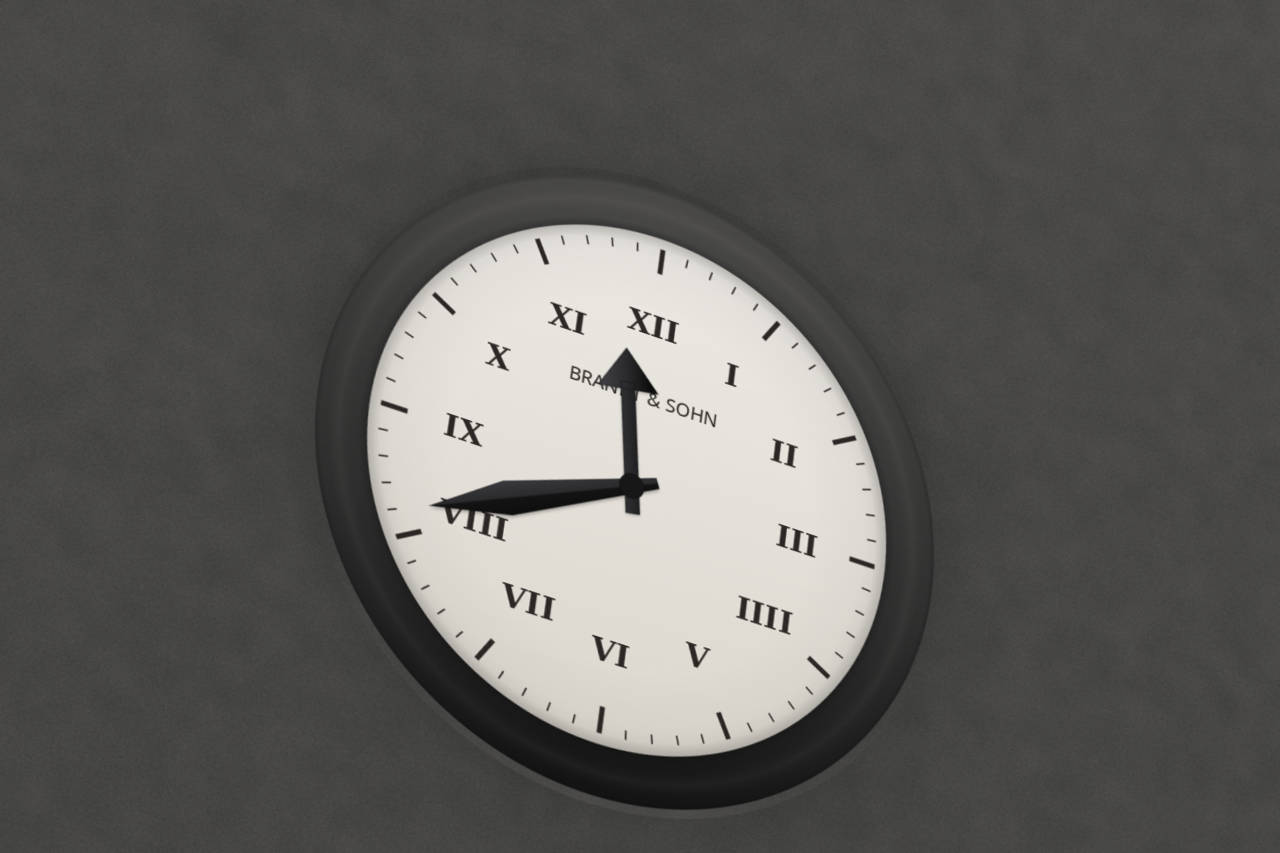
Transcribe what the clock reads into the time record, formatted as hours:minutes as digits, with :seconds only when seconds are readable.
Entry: 11:41
